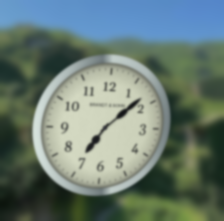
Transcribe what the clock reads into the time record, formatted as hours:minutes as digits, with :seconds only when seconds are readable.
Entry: 7:08
